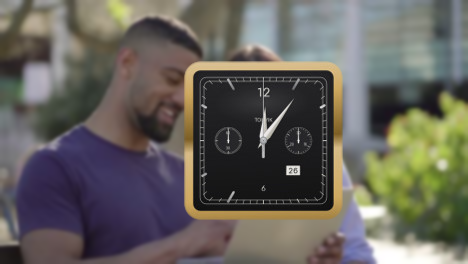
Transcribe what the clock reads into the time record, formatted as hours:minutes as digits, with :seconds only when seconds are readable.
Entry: 12:06
